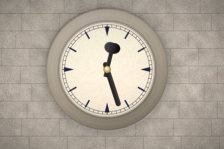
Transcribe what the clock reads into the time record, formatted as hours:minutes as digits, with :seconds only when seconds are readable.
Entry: 12:27
